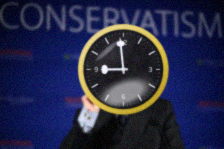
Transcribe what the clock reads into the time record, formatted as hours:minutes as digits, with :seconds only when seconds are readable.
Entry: 8:59
